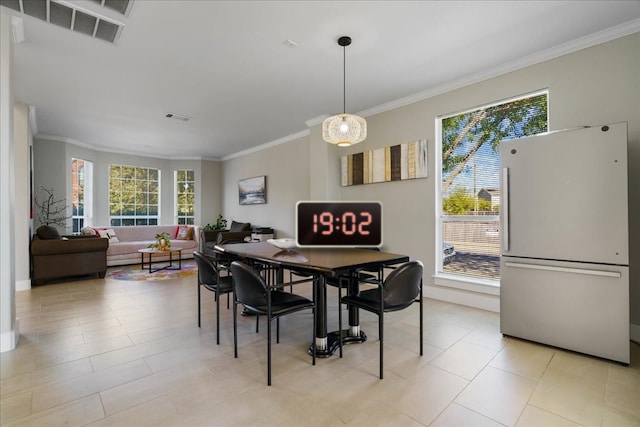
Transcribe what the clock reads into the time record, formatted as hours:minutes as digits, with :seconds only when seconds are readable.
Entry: 19:02
